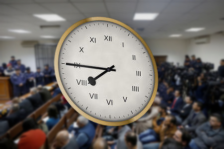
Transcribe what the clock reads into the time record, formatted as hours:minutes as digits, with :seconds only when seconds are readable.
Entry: 7:45
